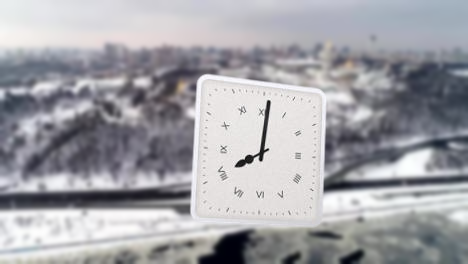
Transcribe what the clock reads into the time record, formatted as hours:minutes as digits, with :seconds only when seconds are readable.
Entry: 8:01
